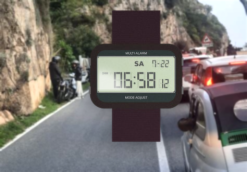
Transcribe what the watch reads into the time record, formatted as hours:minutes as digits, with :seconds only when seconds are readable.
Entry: 6:58:12
